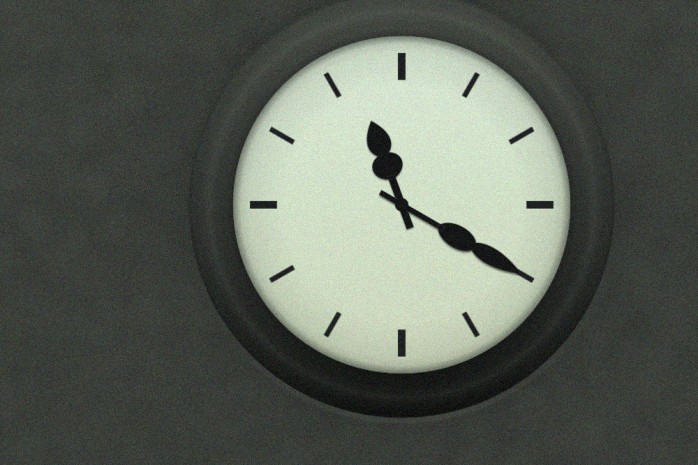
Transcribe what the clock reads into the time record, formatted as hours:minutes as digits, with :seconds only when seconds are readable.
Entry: 11:20
